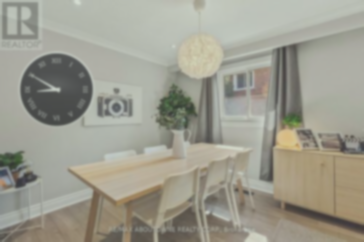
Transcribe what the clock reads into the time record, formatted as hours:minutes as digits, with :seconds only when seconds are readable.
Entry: 8:50
